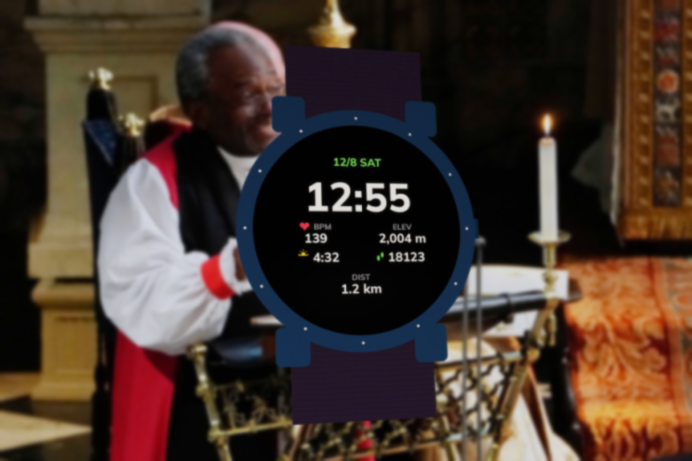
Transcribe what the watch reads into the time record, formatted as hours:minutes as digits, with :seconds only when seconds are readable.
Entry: 12:55
